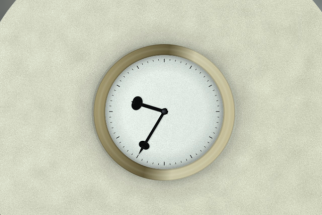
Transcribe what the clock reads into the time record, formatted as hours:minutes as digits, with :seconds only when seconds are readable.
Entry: 9:35
